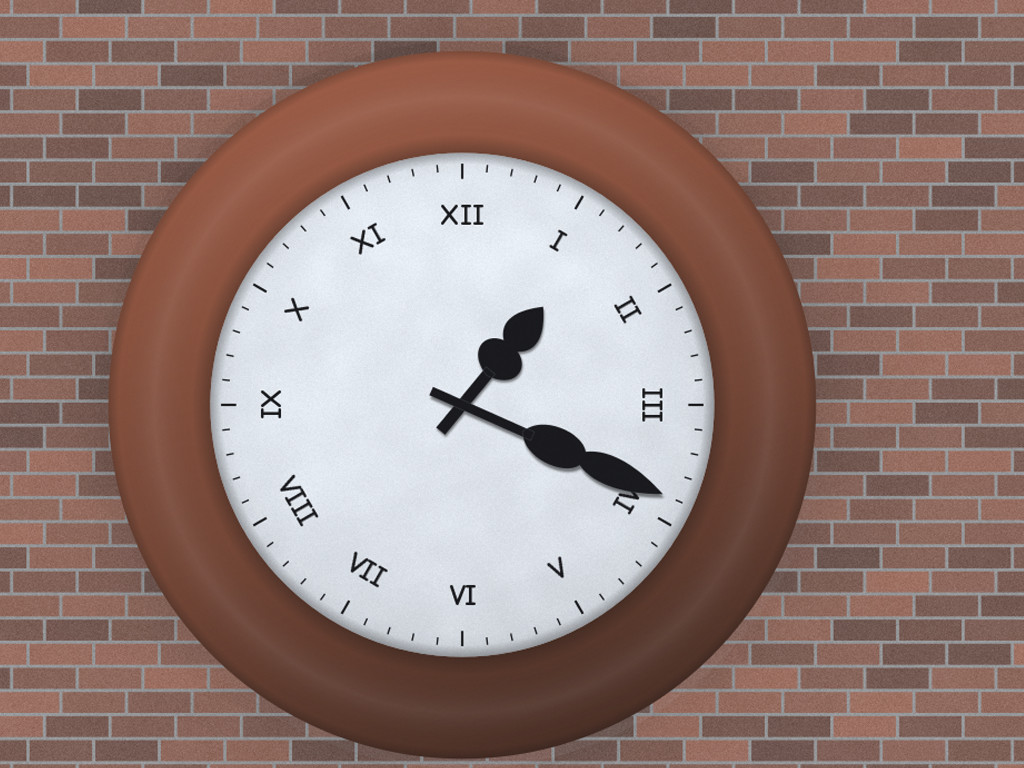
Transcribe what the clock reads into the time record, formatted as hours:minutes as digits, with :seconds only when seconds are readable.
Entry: 1:19
